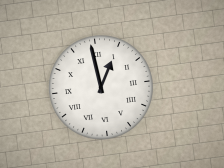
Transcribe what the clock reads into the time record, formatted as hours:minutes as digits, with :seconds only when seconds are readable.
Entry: 12:59
